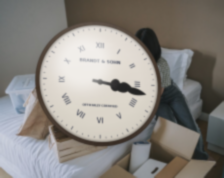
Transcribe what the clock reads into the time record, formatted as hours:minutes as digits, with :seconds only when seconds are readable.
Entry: 3:17
